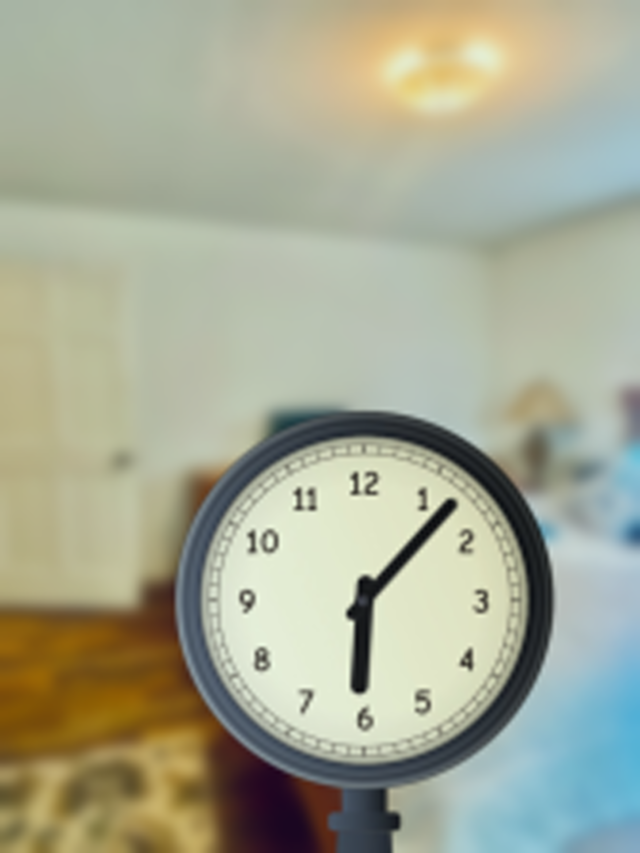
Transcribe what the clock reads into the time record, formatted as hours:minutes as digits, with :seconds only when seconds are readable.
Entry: 6:07
